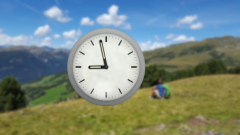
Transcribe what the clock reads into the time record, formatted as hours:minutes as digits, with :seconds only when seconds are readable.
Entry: 8:58
